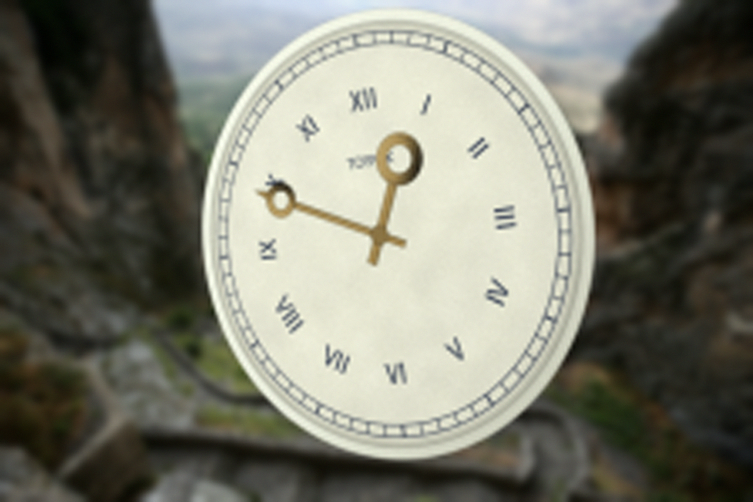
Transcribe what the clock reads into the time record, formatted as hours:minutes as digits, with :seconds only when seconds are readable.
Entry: 12:49
